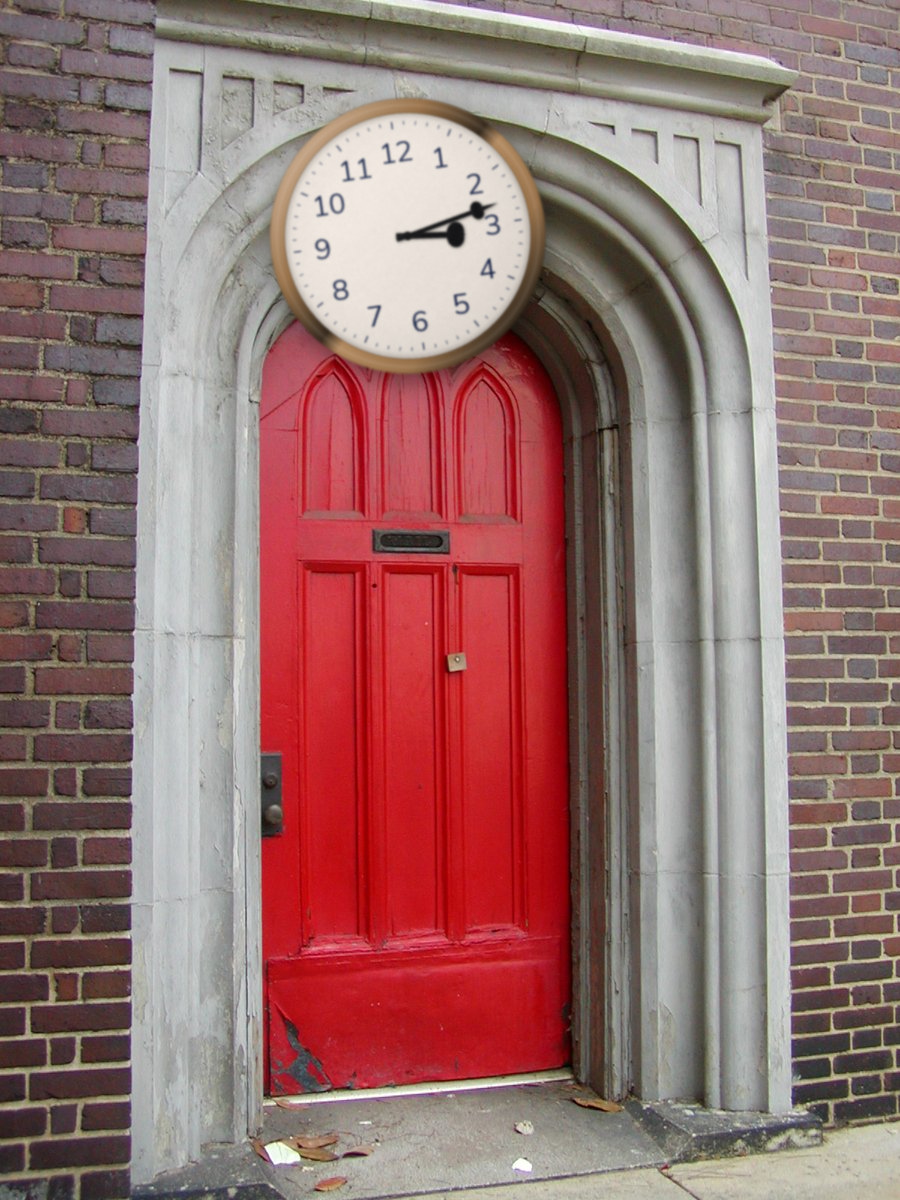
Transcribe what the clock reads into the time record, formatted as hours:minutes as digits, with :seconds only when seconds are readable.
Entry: 3:13
